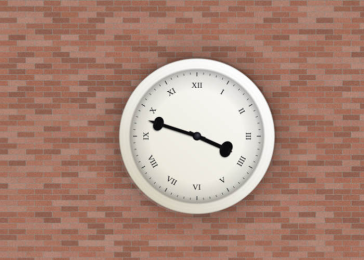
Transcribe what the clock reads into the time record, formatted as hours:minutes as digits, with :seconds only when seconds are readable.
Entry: 3:48
